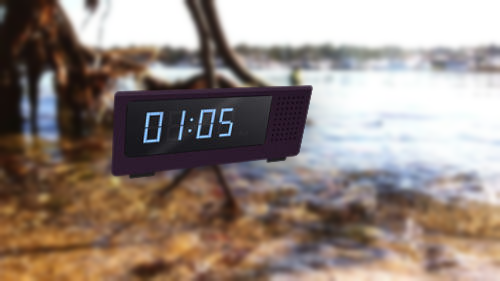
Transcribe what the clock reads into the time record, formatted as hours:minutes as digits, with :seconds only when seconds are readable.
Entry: 1:05
